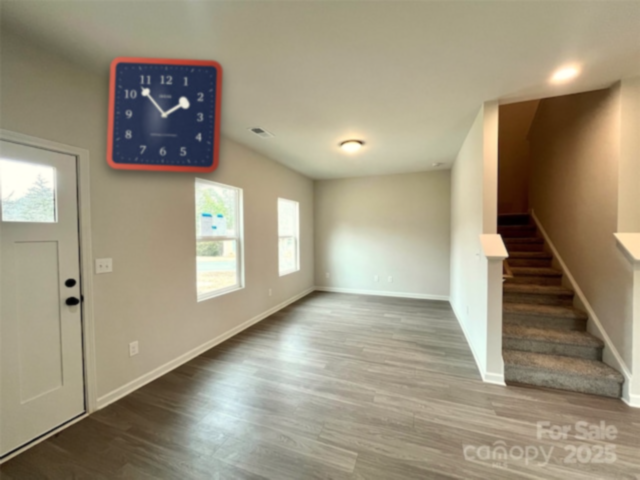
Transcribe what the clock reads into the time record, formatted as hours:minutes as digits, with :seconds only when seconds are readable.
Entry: 1:53
